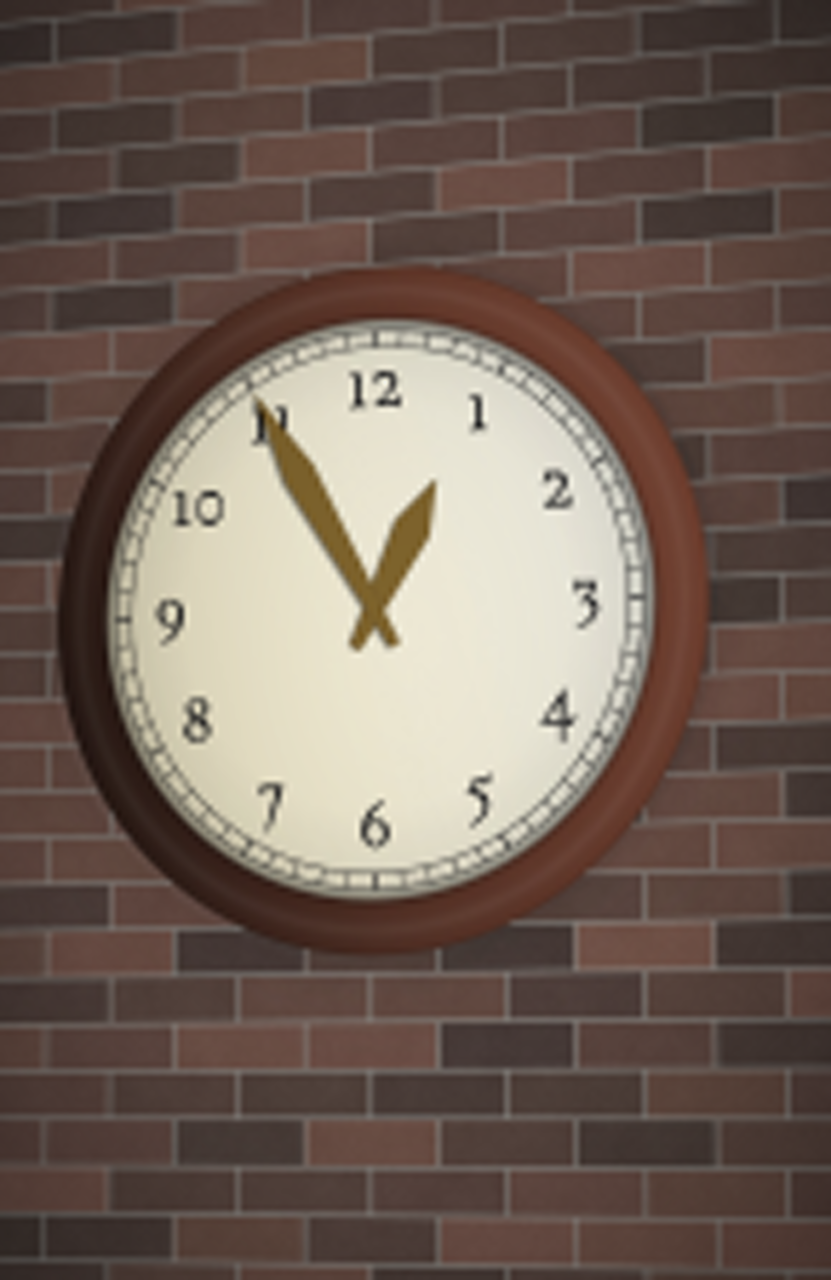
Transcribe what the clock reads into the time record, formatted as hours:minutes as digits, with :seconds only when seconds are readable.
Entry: 12:55
